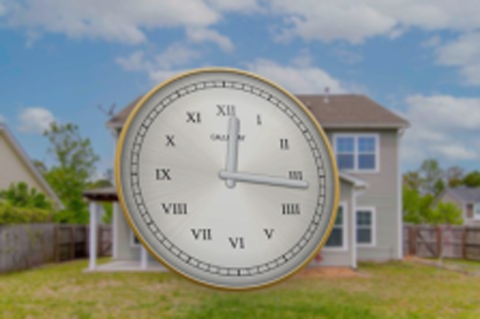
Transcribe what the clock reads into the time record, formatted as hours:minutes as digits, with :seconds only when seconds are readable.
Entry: 12:16
